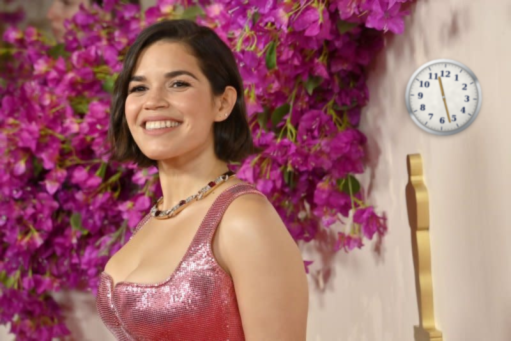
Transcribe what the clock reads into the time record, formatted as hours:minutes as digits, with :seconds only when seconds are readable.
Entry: 11:27
